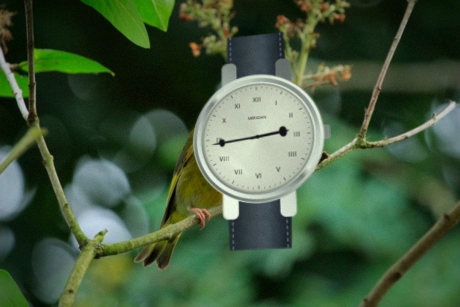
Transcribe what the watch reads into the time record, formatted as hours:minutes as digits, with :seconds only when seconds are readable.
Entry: 2:44
